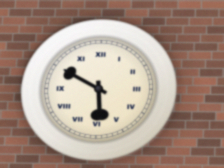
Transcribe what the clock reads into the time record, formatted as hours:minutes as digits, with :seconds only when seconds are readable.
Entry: 5:50
